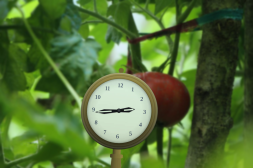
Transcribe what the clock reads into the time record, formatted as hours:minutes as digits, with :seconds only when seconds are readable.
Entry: 2:44
